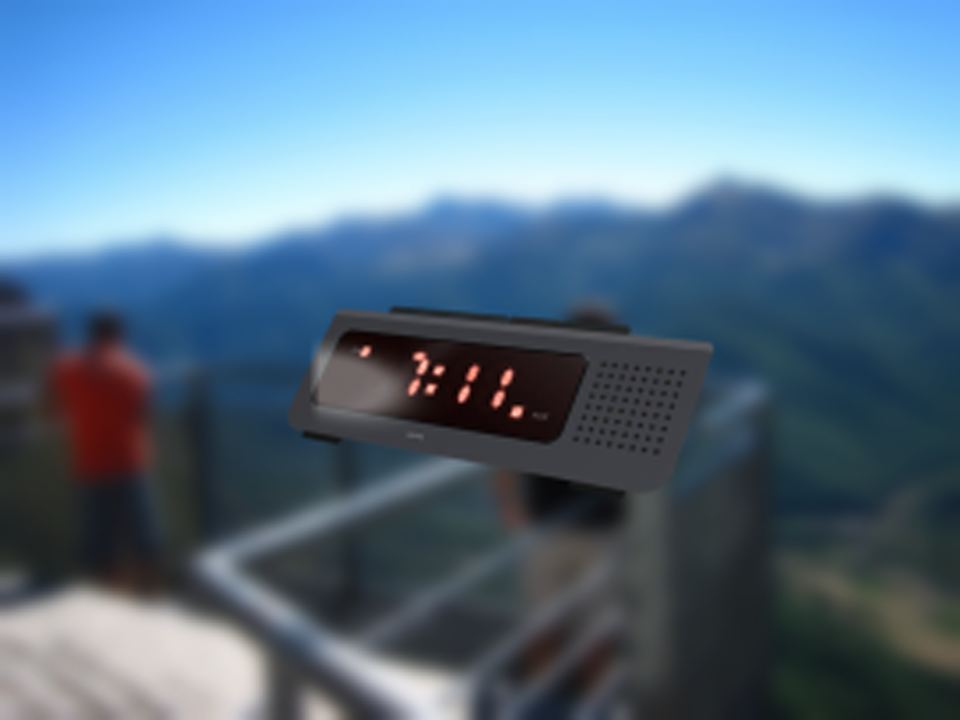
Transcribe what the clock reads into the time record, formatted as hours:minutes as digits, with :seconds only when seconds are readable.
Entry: 7:11
